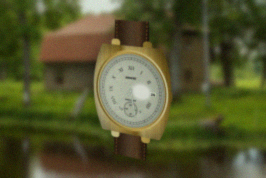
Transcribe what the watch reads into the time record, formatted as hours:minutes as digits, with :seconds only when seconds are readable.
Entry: 7:28
